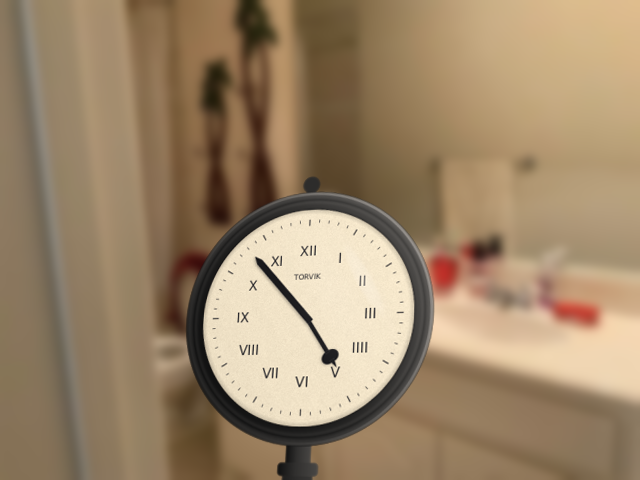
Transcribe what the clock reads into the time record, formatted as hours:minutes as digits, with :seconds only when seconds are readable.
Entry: 4:53
